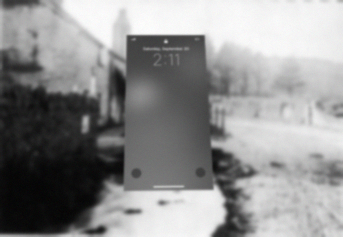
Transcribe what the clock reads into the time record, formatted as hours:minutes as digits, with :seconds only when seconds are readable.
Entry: 2:11
